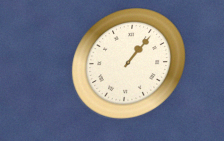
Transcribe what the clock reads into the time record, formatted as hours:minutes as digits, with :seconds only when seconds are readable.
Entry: 1:06
